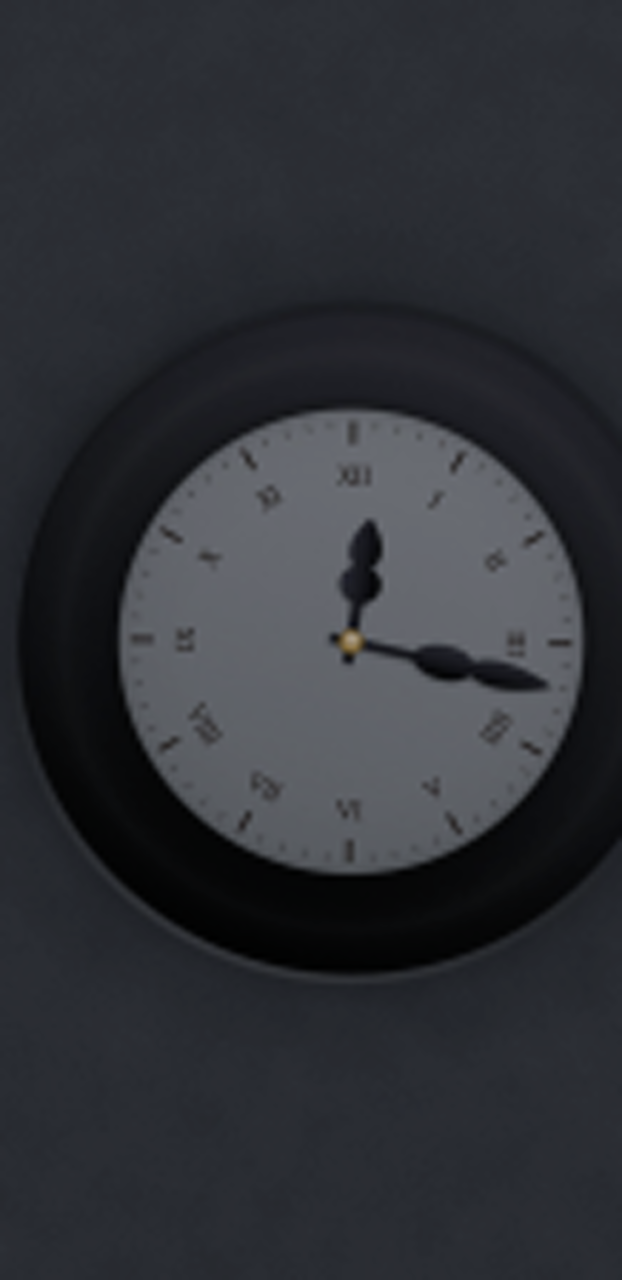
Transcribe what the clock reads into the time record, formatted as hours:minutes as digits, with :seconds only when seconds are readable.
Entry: 12:17
